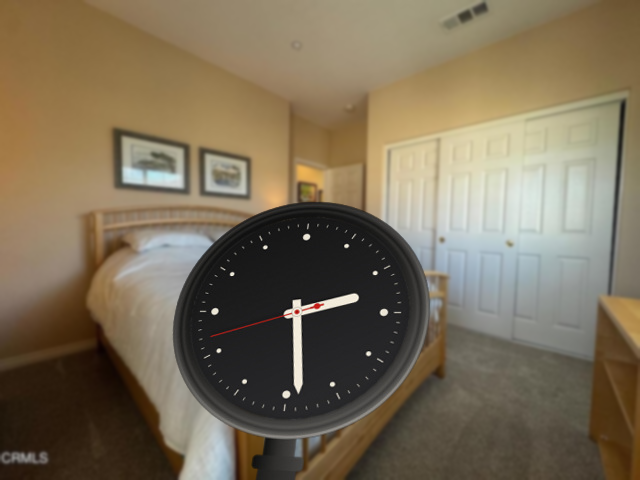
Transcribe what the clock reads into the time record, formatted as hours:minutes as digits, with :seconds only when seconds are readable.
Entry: 2:28:42
